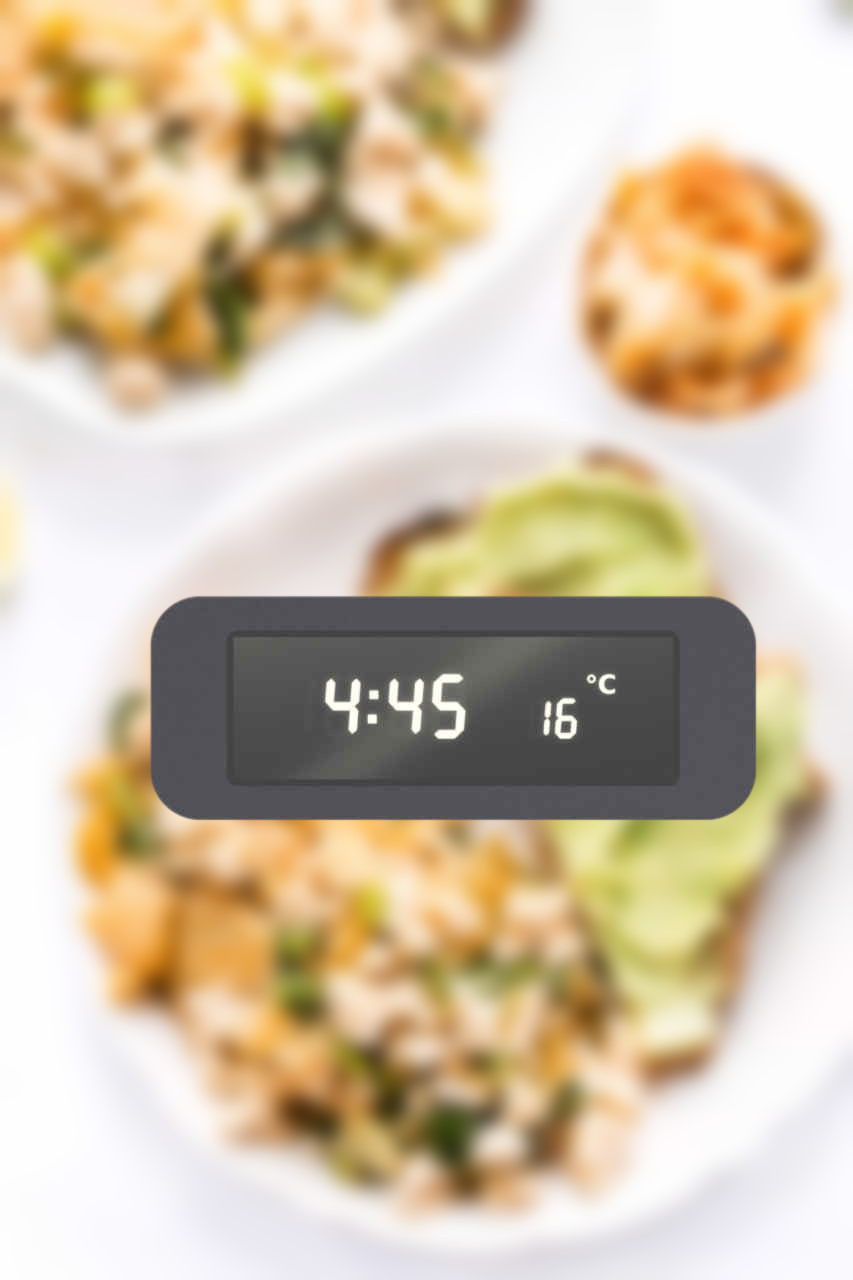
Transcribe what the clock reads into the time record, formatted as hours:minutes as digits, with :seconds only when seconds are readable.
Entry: 4:45
